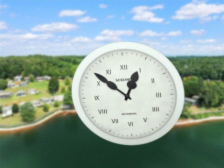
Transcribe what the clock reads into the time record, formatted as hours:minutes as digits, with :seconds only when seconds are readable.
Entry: 12:52
